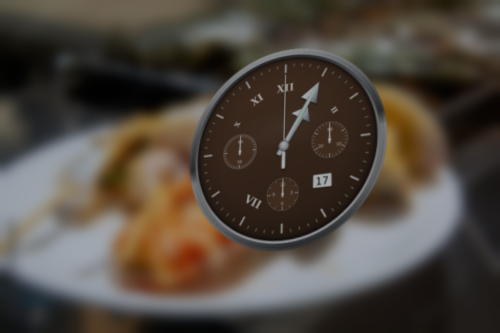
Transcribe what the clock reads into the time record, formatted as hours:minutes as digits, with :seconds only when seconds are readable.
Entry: 1:05
